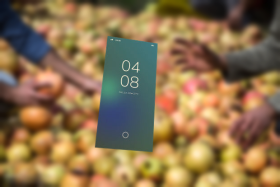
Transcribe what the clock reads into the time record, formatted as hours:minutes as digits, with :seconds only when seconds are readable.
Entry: 4:08
